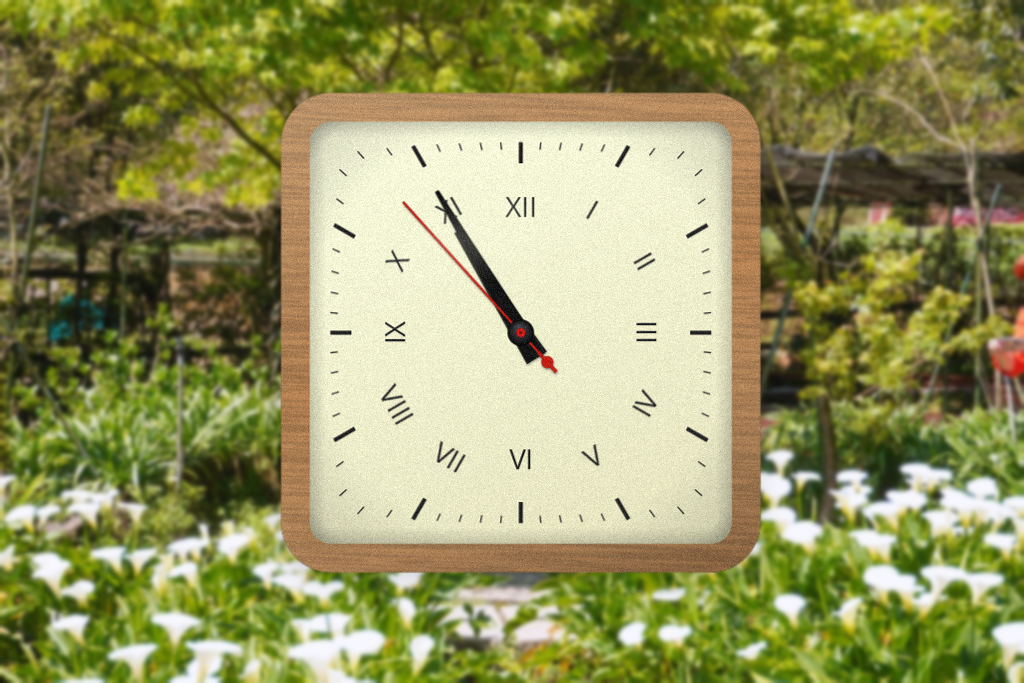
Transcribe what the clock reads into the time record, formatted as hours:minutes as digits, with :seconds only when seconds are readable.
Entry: 10:54:53
